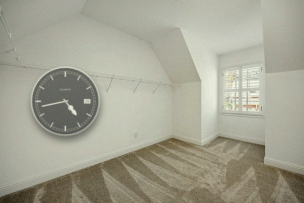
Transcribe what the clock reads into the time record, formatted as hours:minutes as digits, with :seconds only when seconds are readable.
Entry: 4:43
